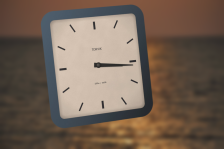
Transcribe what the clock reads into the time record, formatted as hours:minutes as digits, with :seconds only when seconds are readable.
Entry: 3:16
